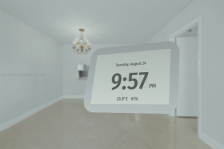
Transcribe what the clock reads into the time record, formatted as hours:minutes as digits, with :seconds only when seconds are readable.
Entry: 9:57
